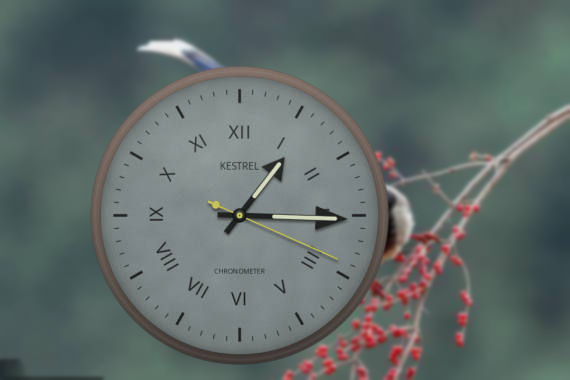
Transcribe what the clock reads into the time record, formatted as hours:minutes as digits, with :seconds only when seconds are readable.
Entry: 1:15:19
